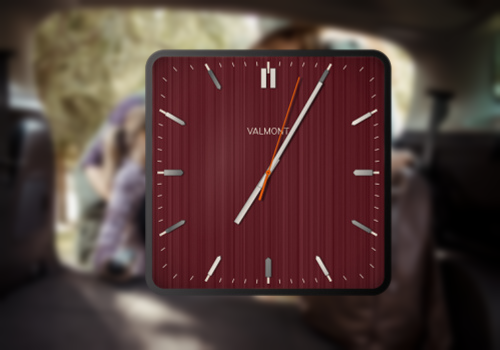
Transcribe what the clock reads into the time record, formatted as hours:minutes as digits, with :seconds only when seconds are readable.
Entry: 7:05:03
